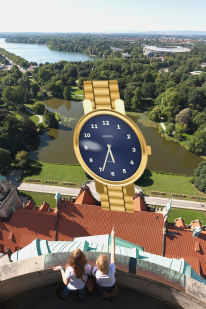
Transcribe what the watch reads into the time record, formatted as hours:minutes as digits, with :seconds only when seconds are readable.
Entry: 5:34
